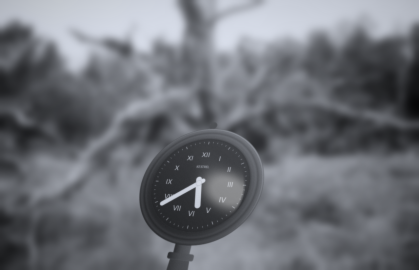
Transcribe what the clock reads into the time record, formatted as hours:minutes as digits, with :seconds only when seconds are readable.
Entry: 5:39
